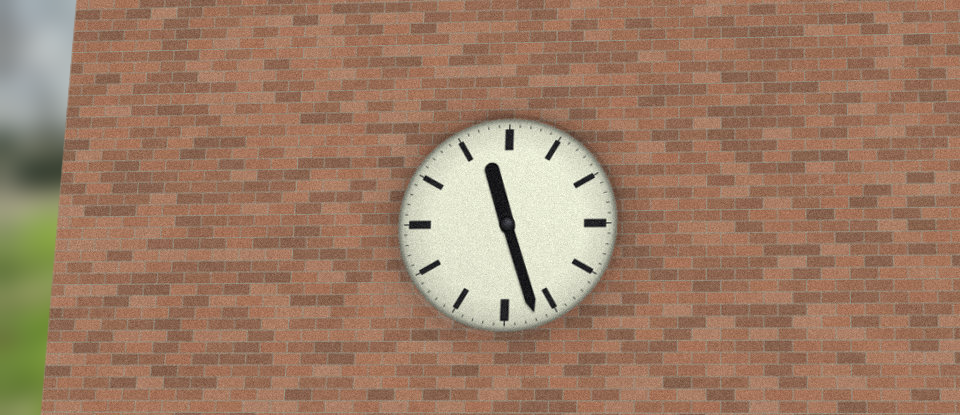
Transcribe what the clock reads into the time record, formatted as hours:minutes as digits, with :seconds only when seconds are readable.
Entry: 11:27
